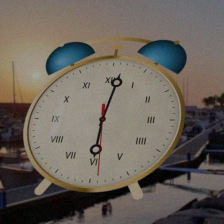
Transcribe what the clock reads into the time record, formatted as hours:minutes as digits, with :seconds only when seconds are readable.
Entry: 6:01:29
